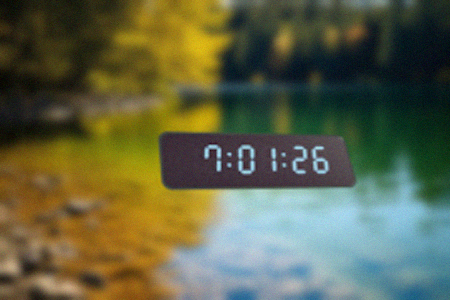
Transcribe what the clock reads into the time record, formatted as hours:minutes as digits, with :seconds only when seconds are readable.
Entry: 7:01:26
